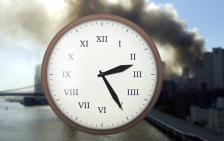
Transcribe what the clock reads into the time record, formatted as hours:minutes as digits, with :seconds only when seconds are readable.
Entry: 2:25
